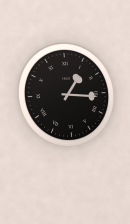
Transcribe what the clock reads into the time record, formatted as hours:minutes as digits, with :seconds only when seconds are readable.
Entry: 1:16
